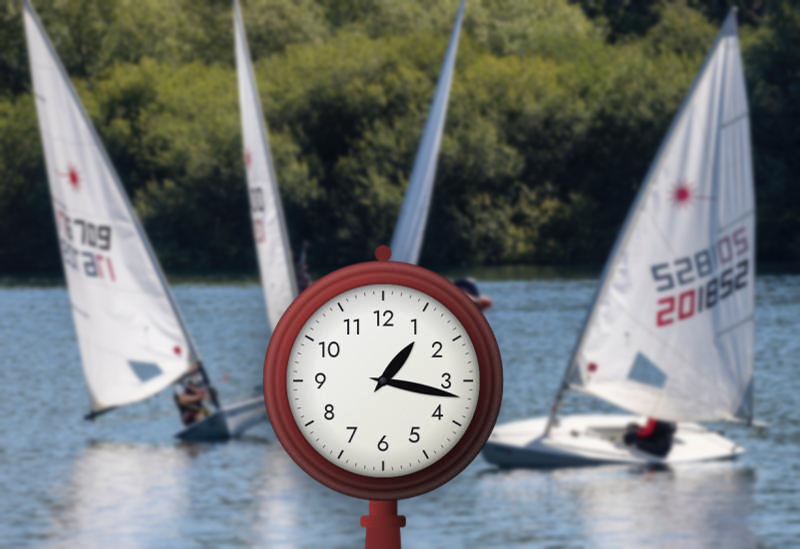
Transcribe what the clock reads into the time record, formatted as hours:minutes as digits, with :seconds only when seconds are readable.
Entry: 1:17
